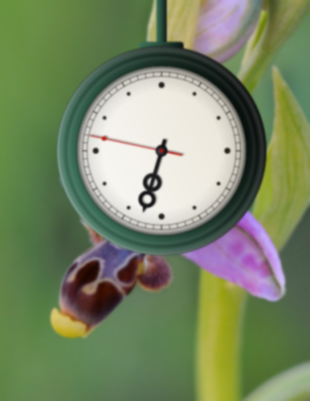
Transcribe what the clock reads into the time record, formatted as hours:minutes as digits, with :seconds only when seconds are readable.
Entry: 6:32:47
